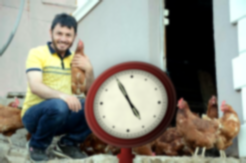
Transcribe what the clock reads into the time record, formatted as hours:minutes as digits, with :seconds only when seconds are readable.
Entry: 4:55
